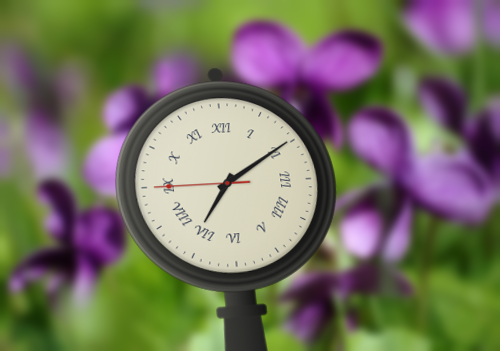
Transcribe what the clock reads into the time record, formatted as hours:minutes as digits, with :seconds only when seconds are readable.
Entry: 7:09:45
